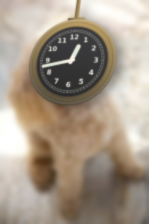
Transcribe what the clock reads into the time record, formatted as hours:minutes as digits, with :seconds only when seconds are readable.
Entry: 12:43
